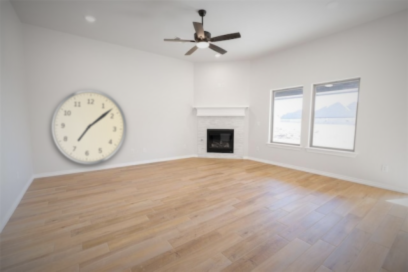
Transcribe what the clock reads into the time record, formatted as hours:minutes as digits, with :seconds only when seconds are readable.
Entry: 7:08
